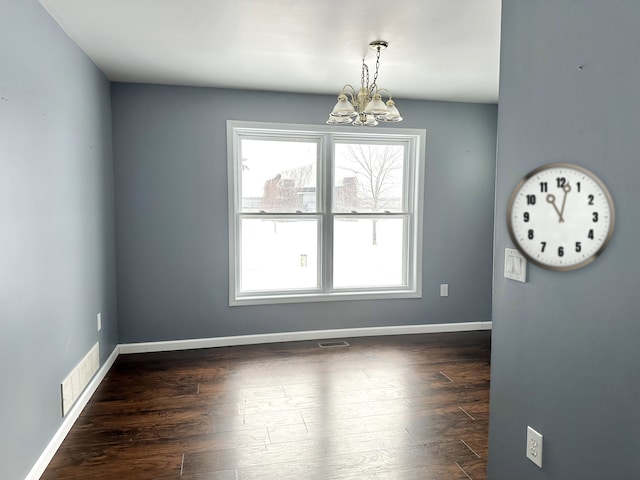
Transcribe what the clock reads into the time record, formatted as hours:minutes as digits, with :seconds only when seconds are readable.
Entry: 11:02
